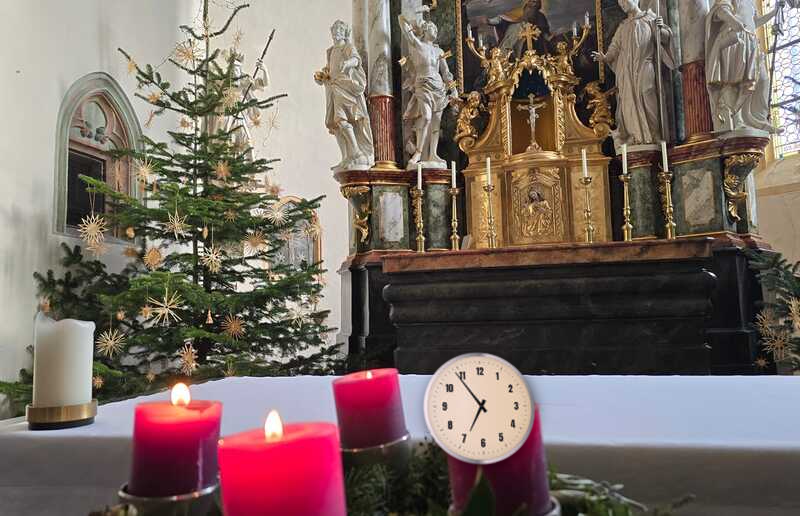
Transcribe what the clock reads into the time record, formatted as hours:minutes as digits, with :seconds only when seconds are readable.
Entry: 6:54
